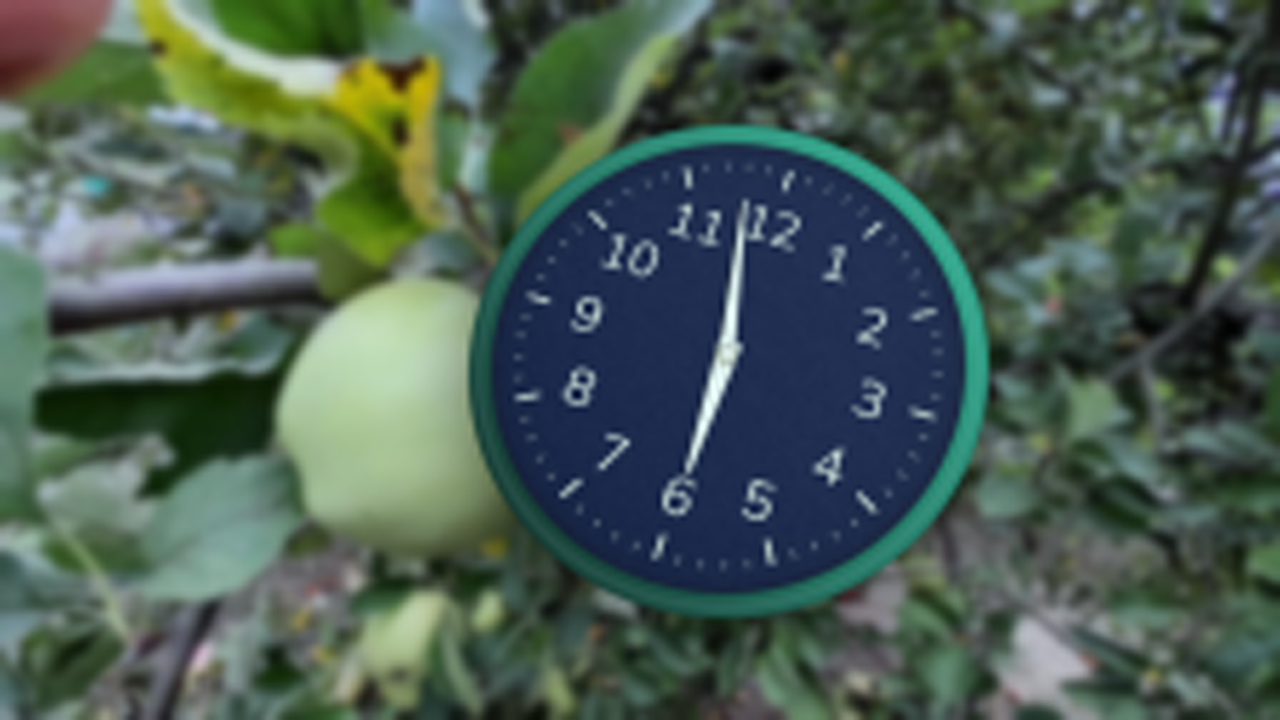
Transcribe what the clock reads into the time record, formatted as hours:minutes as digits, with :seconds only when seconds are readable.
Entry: 5:58
